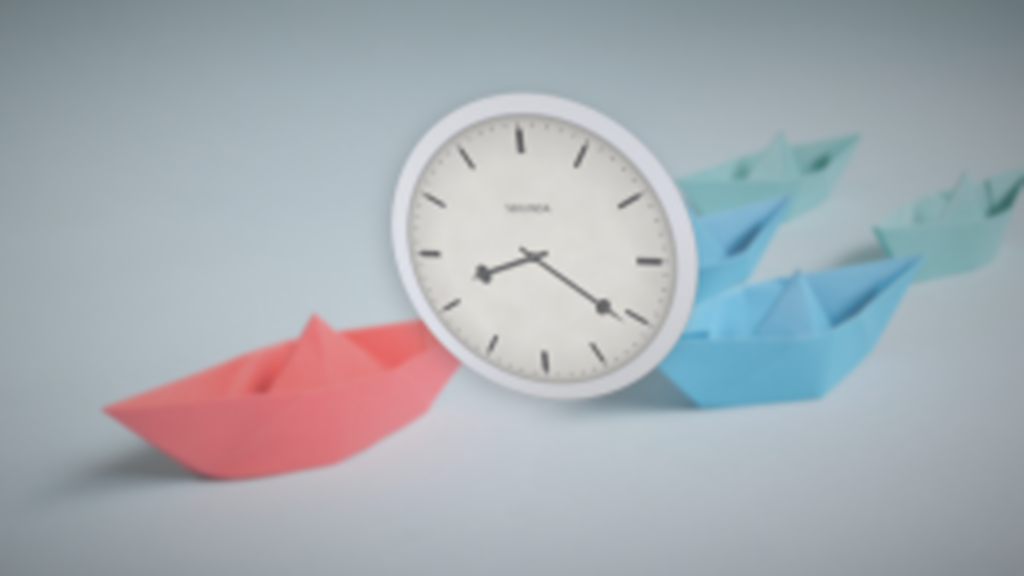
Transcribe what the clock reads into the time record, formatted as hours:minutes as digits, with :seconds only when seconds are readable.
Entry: 8:21
